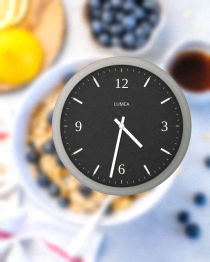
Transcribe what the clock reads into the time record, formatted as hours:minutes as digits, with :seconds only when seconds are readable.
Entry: 4:32
